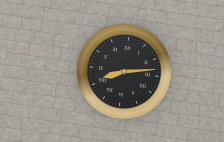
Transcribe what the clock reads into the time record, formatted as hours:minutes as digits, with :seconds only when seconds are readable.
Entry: 8:13
